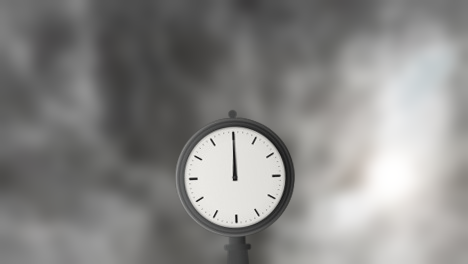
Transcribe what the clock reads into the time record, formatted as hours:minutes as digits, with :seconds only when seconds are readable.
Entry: 12:00
